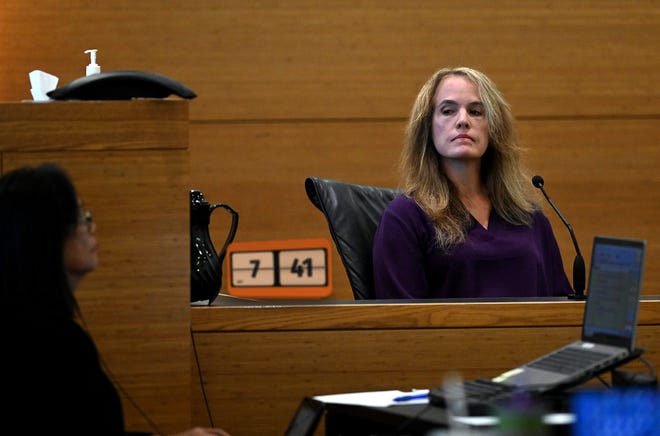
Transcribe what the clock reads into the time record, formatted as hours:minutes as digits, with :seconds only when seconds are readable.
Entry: 7:41
